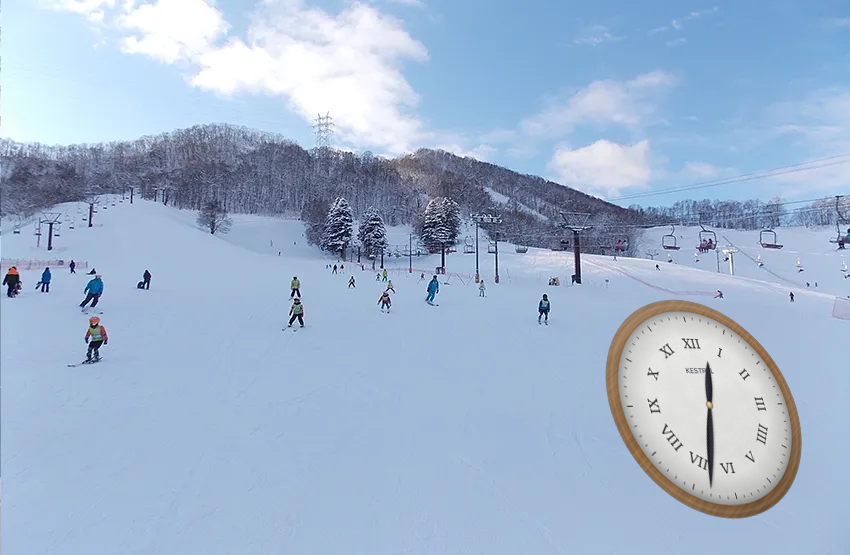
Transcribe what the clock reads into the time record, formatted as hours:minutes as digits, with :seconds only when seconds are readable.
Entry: 12:33
